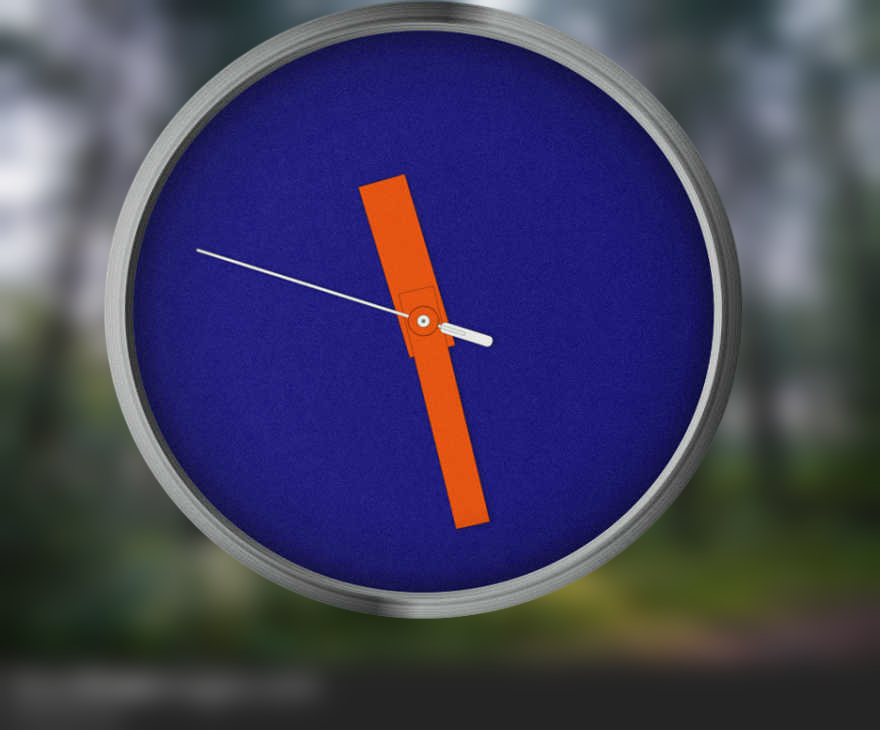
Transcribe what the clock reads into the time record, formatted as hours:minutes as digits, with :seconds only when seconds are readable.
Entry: 11:27:48
